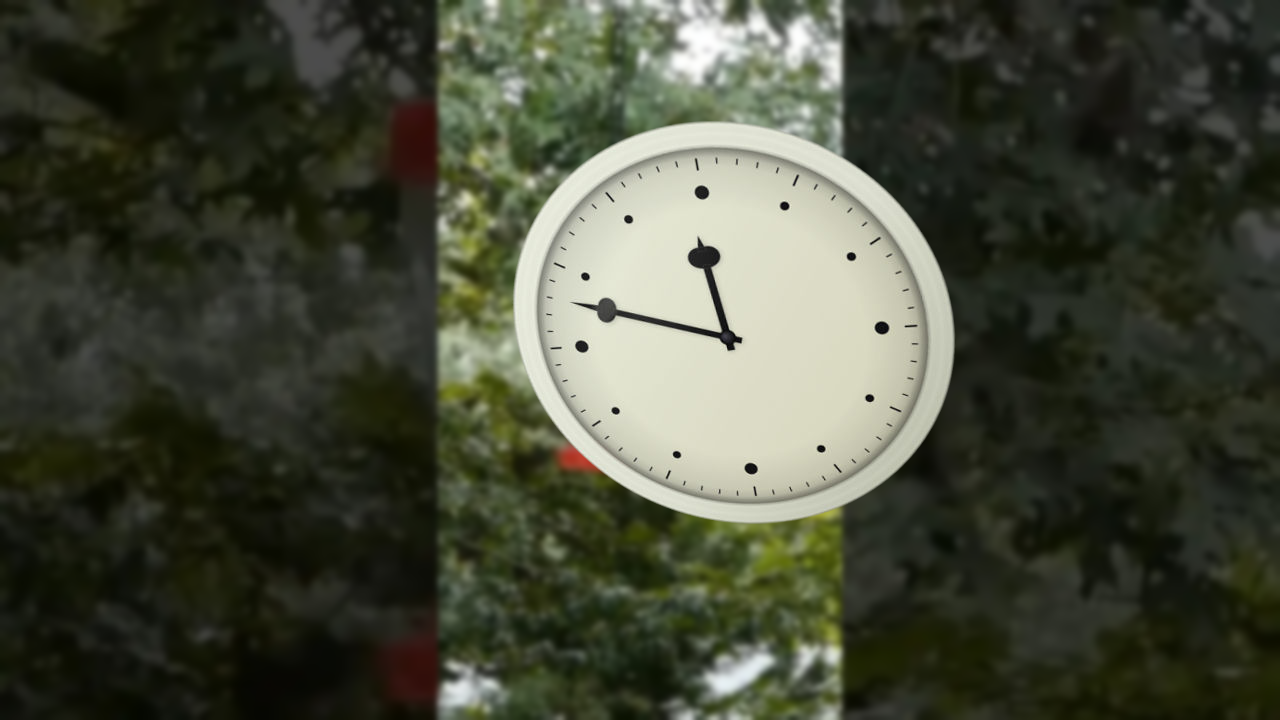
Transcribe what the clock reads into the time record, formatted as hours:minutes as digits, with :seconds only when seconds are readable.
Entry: 11:48
